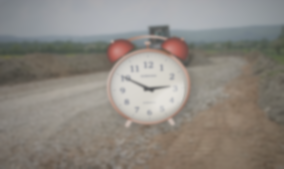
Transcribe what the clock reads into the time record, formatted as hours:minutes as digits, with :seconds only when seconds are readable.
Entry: 2:50
